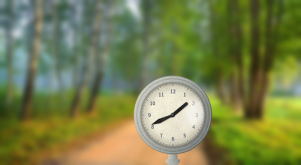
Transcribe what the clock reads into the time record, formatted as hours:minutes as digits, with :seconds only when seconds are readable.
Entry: 1:41
